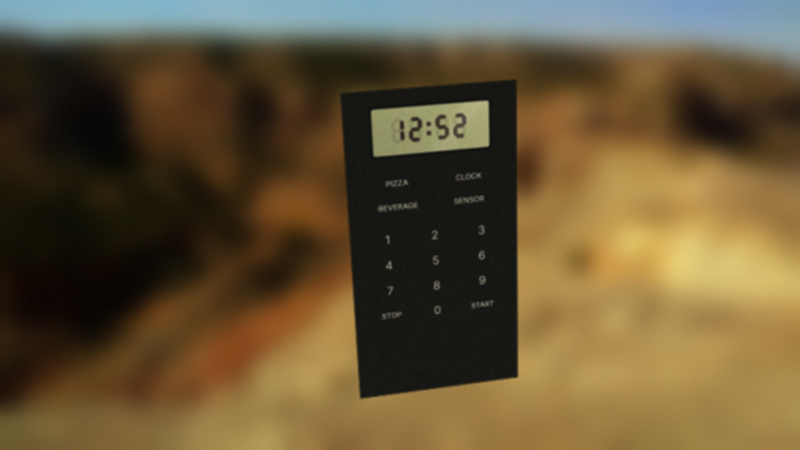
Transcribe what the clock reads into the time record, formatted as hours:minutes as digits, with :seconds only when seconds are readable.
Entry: 12:52
